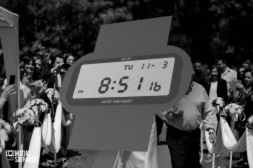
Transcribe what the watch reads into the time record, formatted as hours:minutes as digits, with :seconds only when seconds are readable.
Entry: 8:51:16
